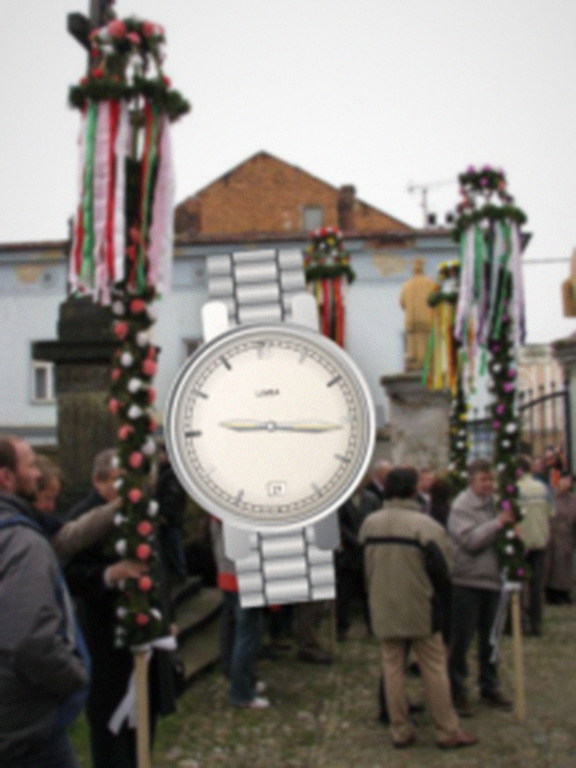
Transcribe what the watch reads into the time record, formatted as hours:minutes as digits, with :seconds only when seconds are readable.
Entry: 9:16
